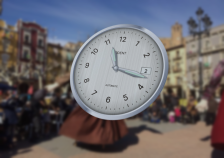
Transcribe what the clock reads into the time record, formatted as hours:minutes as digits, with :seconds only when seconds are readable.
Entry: 11:17
